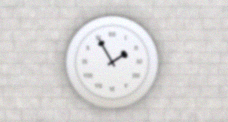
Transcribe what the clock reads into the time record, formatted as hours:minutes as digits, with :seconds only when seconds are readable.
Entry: 1:55
